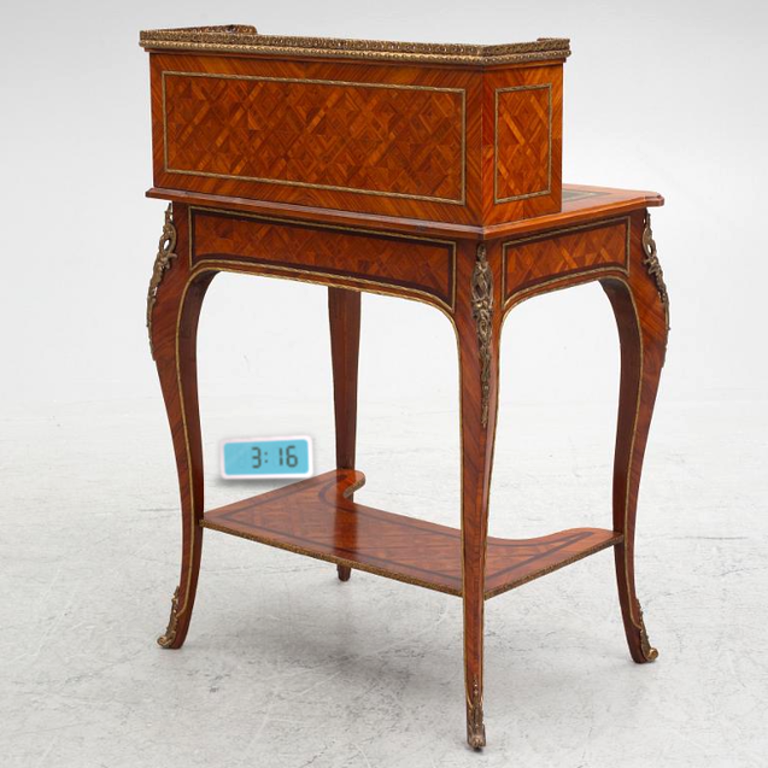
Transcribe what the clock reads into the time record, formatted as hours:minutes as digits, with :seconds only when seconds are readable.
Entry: 3:16
